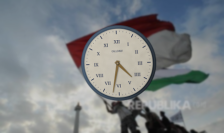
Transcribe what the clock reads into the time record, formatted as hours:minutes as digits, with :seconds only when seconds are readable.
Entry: 4:32
